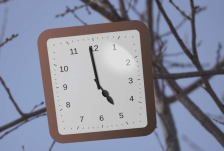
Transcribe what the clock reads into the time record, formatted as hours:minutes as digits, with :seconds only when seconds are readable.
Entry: 4:59
